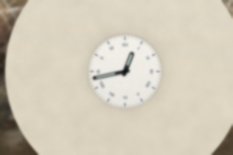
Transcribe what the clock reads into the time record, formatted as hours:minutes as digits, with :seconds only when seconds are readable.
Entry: 12:43
